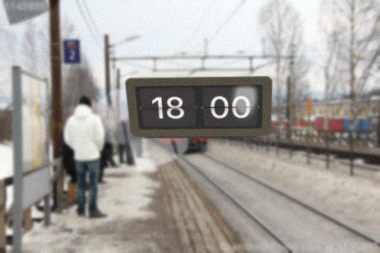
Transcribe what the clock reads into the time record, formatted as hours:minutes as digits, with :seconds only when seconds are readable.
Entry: 18:00
